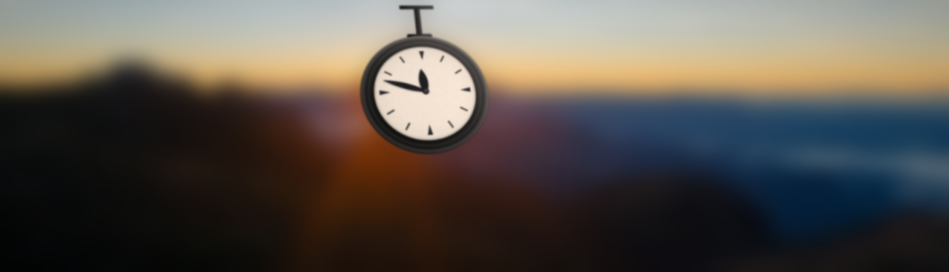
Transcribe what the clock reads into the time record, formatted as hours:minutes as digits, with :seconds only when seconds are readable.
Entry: 11:48
